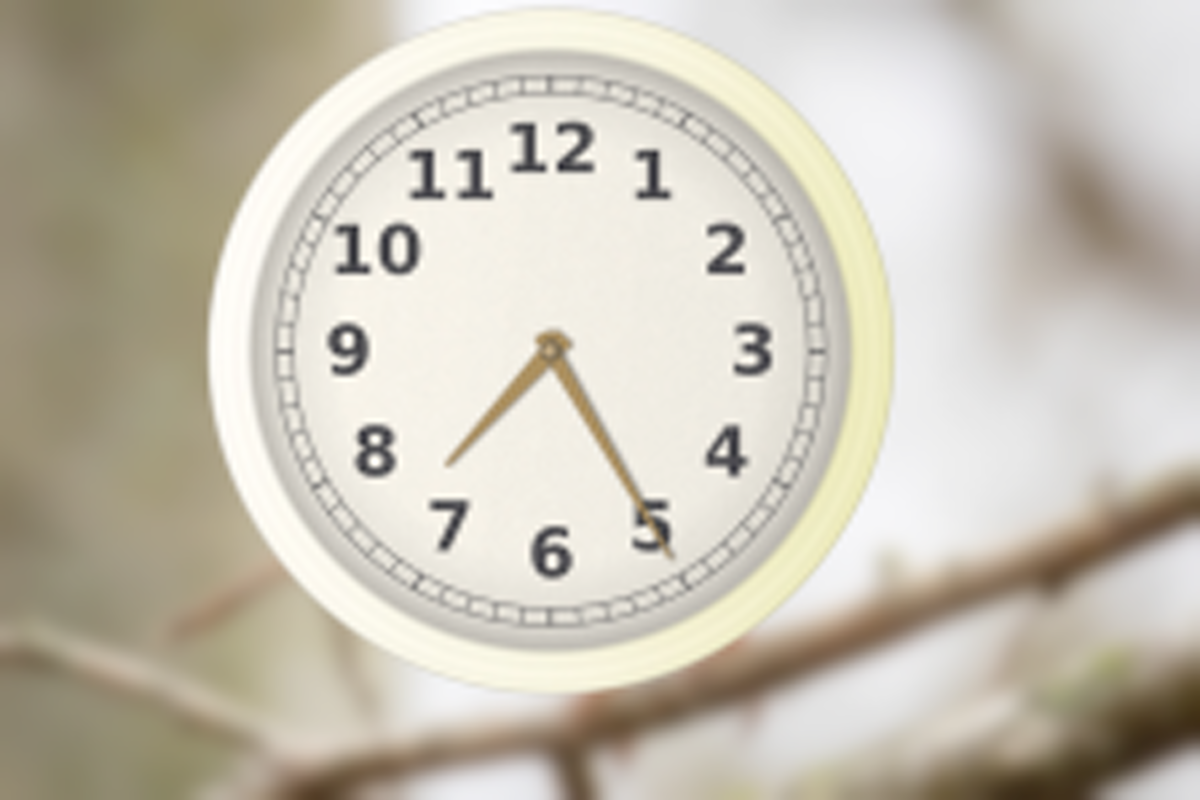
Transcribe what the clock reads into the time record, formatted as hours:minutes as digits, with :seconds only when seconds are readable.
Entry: 7:25
